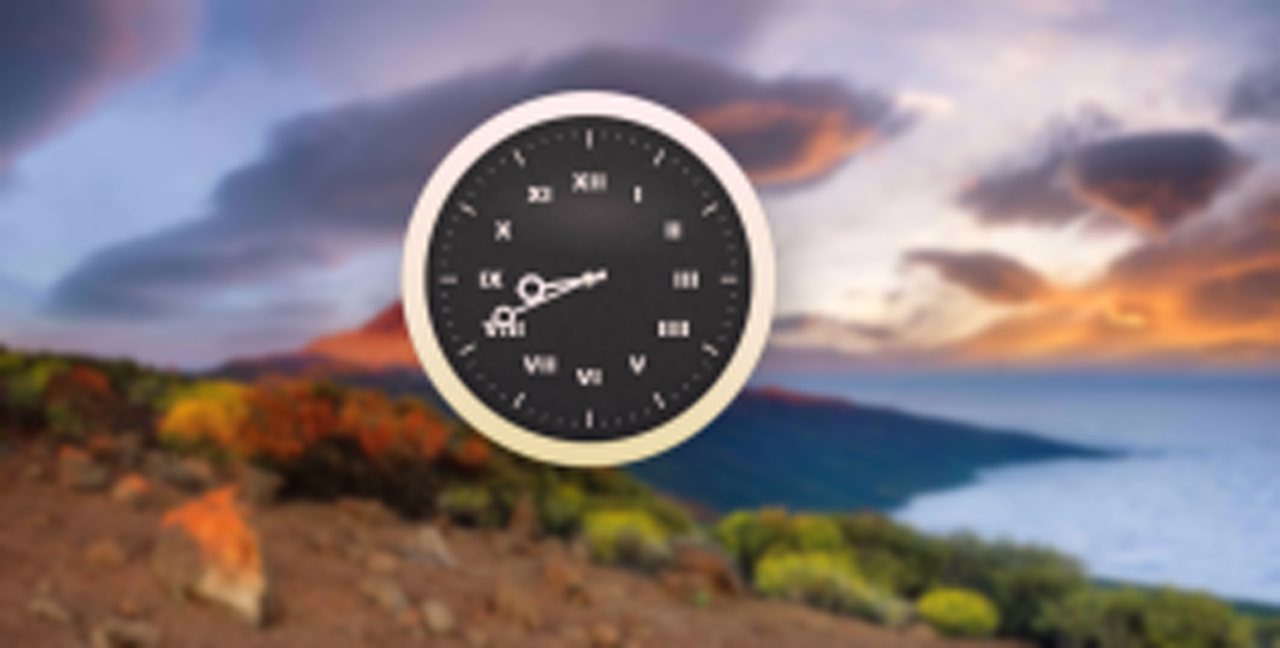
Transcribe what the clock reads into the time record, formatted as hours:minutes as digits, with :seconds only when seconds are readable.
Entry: 8:41
